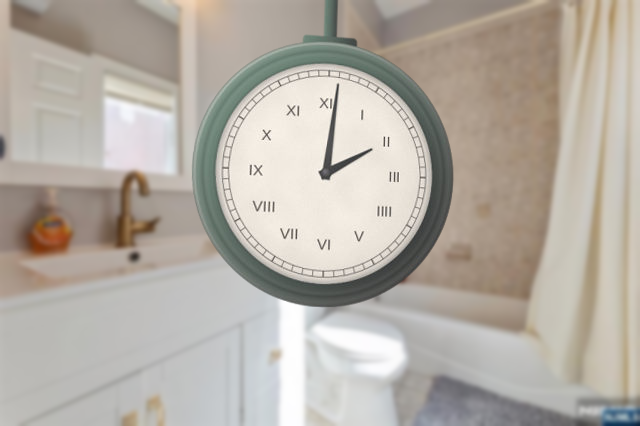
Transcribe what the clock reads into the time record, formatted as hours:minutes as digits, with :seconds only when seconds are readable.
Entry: 2:01
